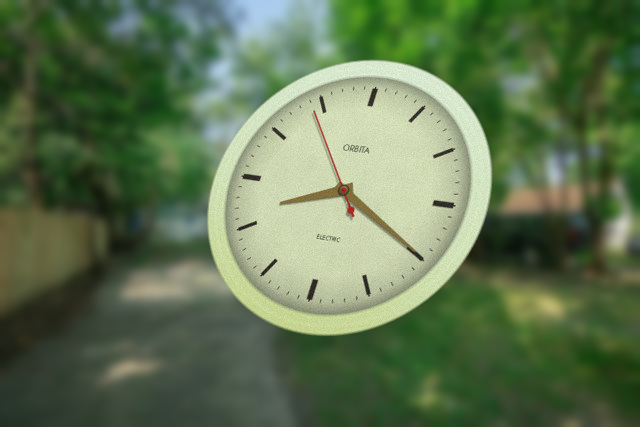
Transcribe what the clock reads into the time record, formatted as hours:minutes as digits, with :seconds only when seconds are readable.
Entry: 8:19:54
